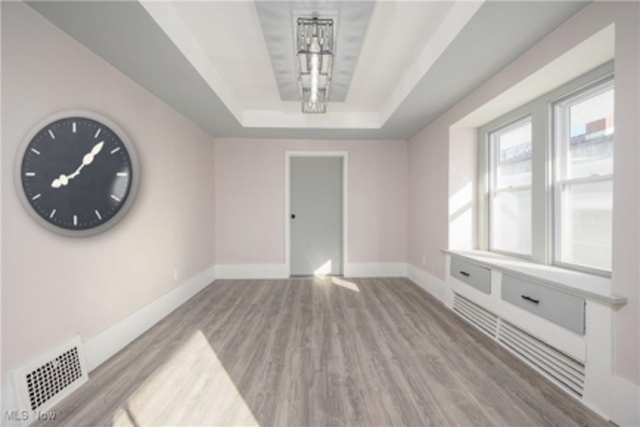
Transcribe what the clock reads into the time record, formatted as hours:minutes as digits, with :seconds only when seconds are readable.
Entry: 8:07
